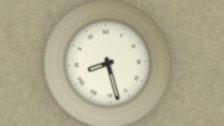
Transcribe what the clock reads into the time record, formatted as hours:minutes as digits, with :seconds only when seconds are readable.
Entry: 8:28
